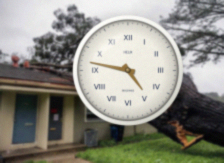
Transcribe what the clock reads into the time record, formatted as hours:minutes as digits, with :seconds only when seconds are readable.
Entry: 4:47
